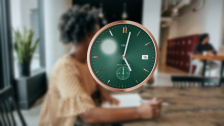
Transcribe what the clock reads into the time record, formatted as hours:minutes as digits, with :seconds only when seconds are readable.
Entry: 5:02
